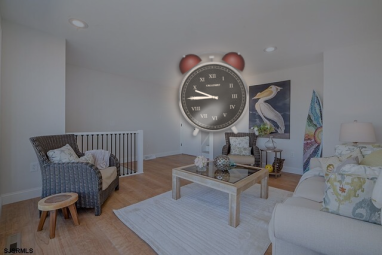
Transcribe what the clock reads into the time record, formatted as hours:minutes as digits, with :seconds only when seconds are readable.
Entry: 9:45
